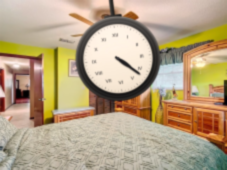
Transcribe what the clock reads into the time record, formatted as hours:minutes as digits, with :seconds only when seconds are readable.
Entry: 4:22
